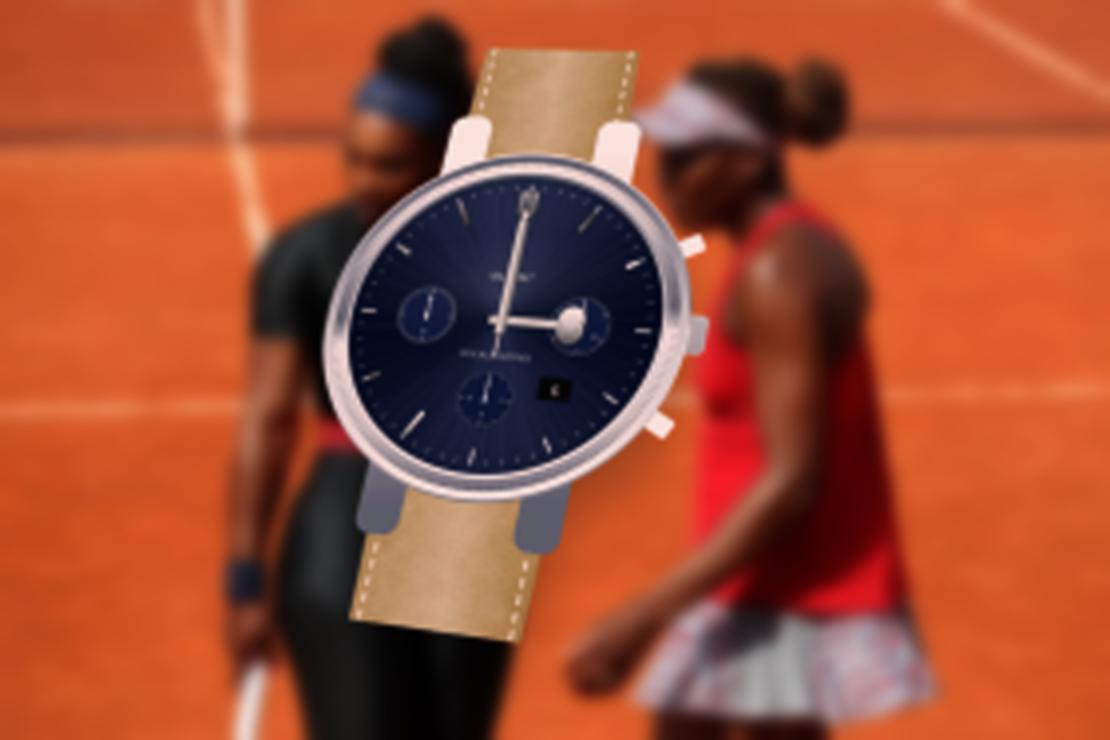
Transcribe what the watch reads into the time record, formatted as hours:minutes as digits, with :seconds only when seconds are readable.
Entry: 3:00
